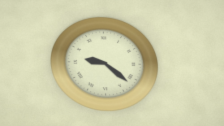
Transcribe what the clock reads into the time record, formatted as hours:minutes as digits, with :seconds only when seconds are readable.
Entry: 9:22
